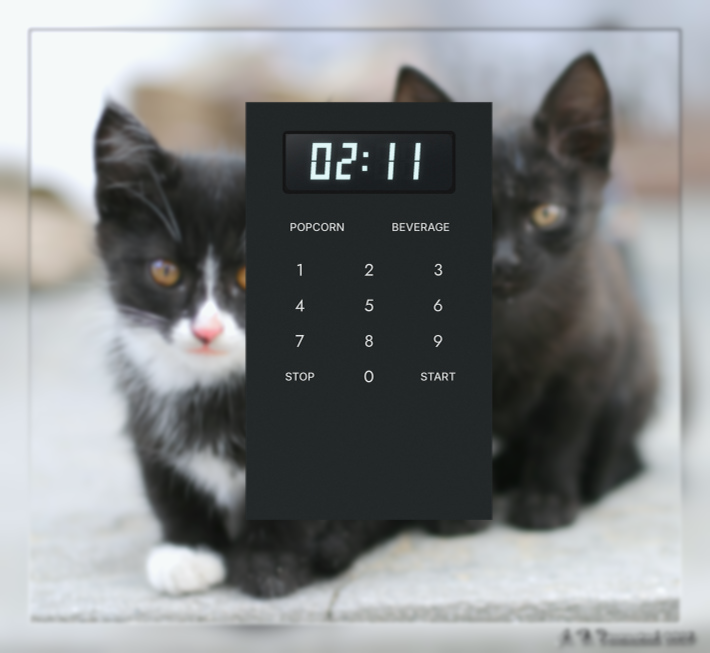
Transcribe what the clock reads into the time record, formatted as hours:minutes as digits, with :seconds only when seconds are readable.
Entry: 2:11
